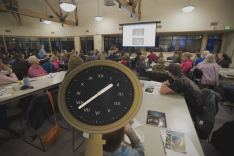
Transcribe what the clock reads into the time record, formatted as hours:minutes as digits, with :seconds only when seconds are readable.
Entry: 1:38
